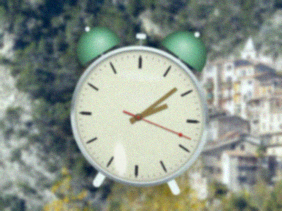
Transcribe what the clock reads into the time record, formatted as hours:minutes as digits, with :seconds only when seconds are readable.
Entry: 2:08:18
